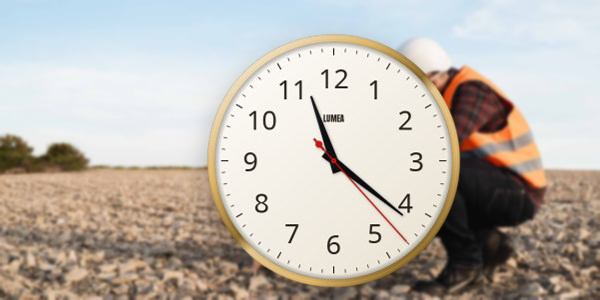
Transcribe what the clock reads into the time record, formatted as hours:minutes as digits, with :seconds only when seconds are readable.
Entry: 11:21:23
